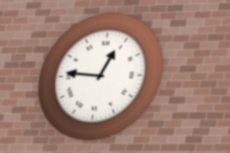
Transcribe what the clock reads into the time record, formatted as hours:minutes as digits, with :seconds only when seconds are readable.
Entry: 12:46
